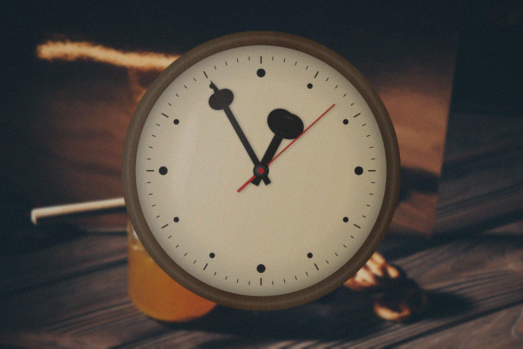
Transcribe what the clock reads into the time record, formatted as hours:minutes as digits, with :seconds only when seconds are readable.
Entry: 12:55:08
